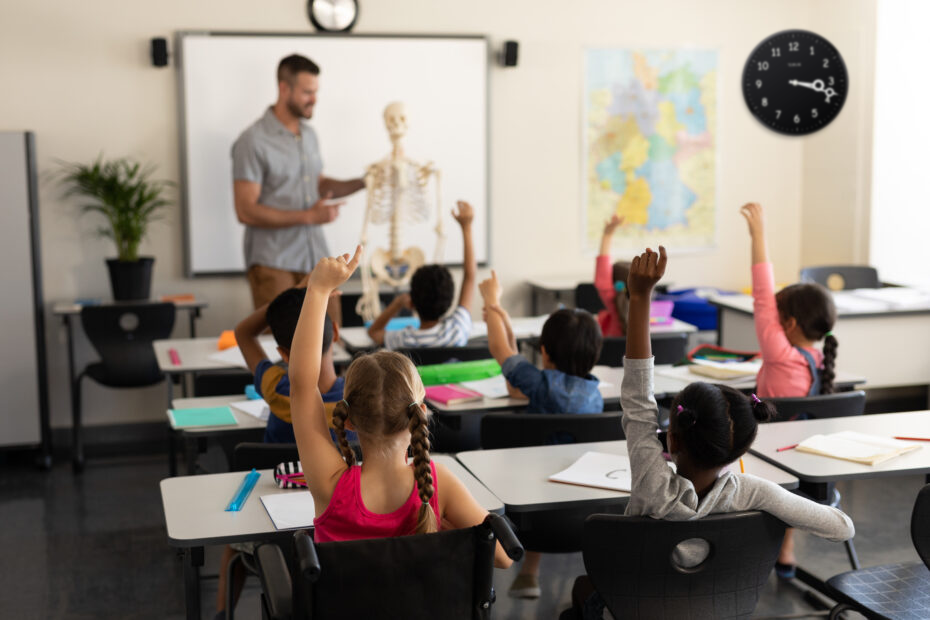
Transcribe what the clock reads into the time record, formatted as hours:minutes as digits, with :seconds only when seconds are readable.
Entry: 3:18
